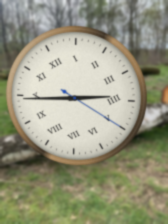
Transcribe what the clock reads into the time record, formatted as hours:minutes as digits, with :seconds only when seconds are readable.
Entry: 3:49:25
